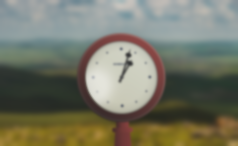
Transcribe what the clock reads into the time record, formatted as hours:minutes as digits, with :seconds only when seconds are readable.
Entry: 1:03
